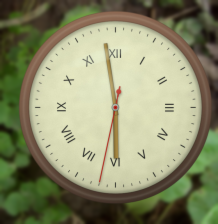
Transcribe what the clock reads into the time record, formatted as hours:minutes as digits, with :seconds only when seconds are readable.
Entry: 5:58:32
